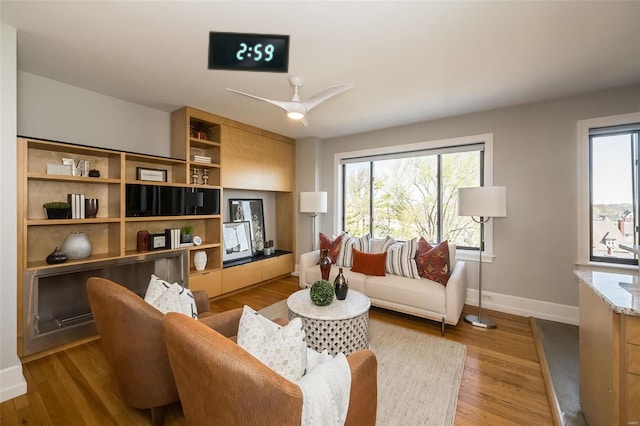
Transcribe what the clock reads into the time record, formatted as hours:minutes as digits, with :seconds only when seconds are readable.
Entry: 2:59
